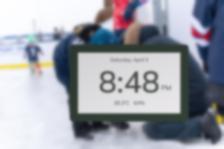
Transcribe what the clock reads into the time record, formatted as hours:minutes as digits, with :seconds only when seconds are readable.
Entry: 8:48
